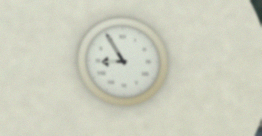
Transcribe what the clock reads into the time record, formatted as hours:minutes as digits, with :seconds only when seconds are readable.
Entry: 8:55
